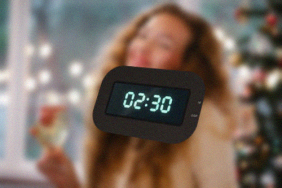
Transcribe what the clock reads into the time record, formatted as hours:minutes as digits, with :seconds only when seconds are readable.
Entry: 2:30
